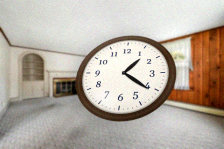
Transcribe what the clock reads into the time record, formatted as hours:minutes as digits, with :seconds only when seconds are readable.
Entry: 1:21
